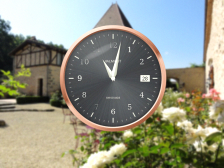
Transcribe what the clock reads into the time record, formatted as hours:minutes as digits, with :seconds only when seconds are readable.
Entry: 11:02
